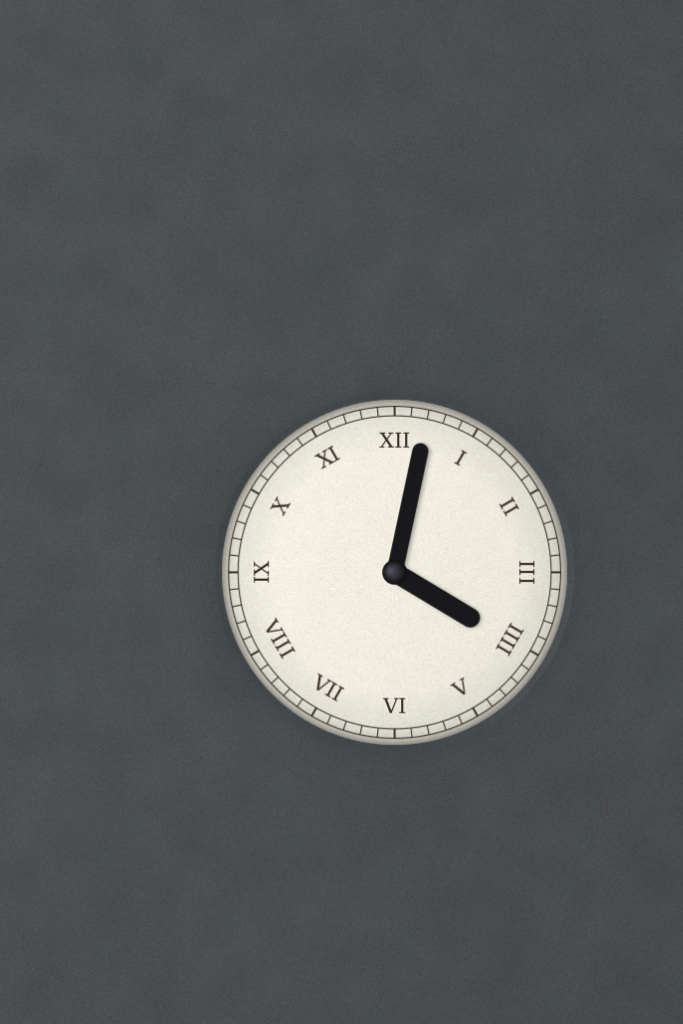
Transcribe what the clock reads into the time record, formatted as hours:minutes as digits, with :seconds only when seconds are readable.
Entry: 4:02
